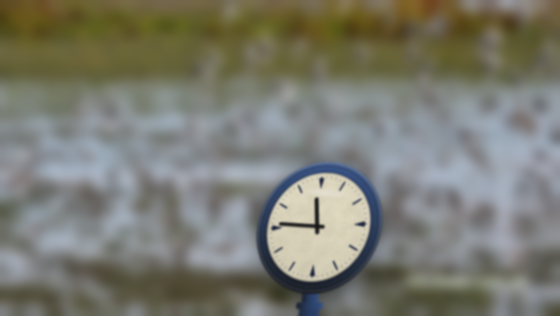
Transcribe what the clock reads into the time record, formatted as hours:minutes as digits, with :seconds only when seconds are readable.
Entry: 11:46
